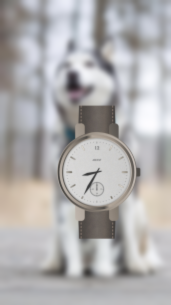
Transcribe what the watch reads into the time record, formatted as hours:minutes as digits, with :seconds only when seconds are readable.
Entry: 8:35
